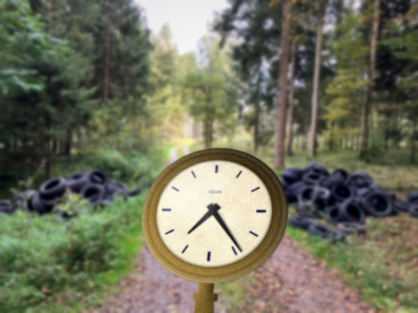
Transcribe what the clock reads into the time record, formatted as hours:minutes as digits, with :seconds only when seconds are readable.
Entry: 7:24
